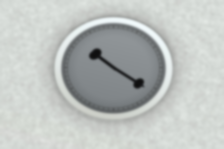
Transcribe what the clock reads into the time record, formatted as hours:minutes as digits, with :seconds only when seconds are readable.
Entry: 10:21
